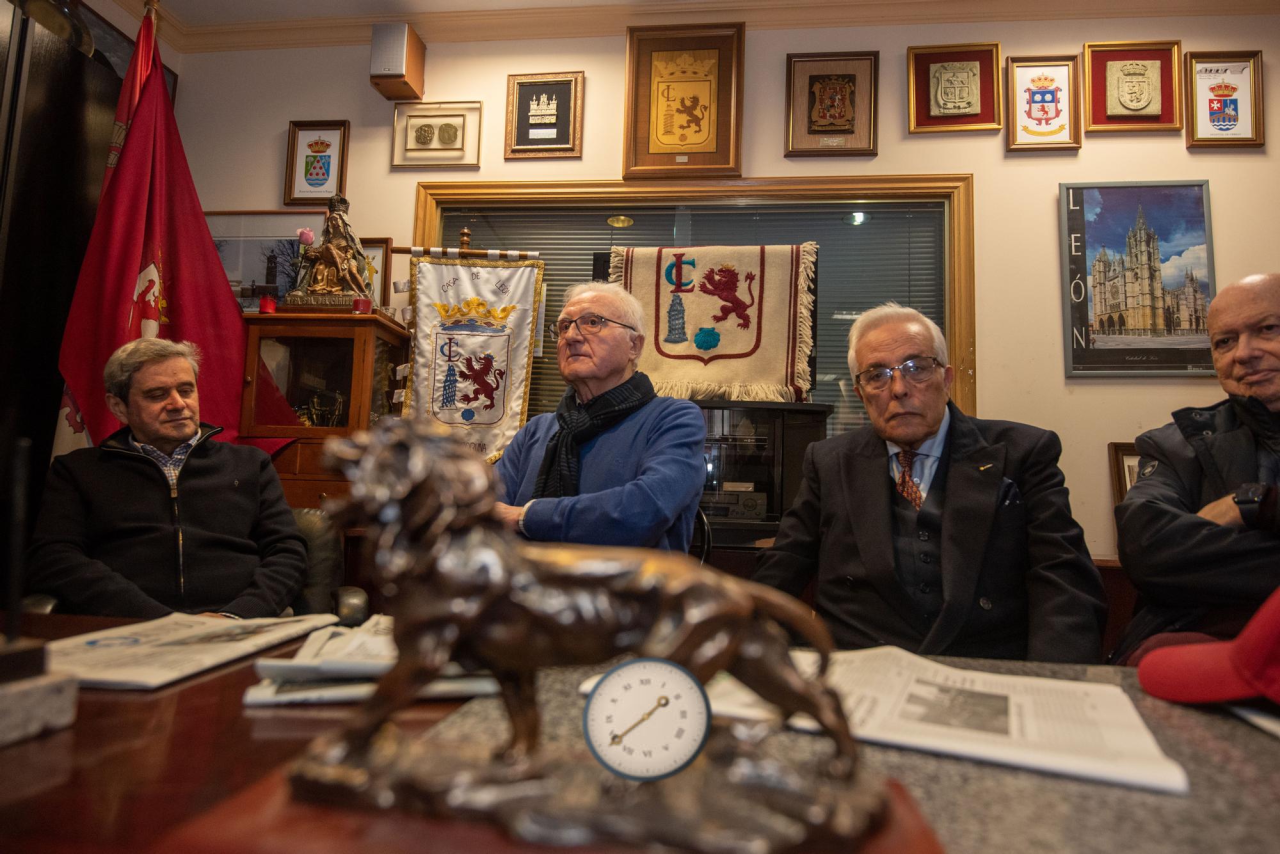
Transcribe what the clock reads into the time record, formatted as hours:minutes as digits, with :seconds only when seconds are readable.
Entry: 1:39
